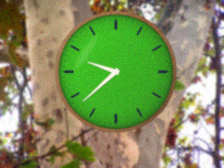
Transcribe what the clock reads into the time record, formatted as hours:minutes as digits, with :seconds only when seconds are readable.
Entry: 9:38
